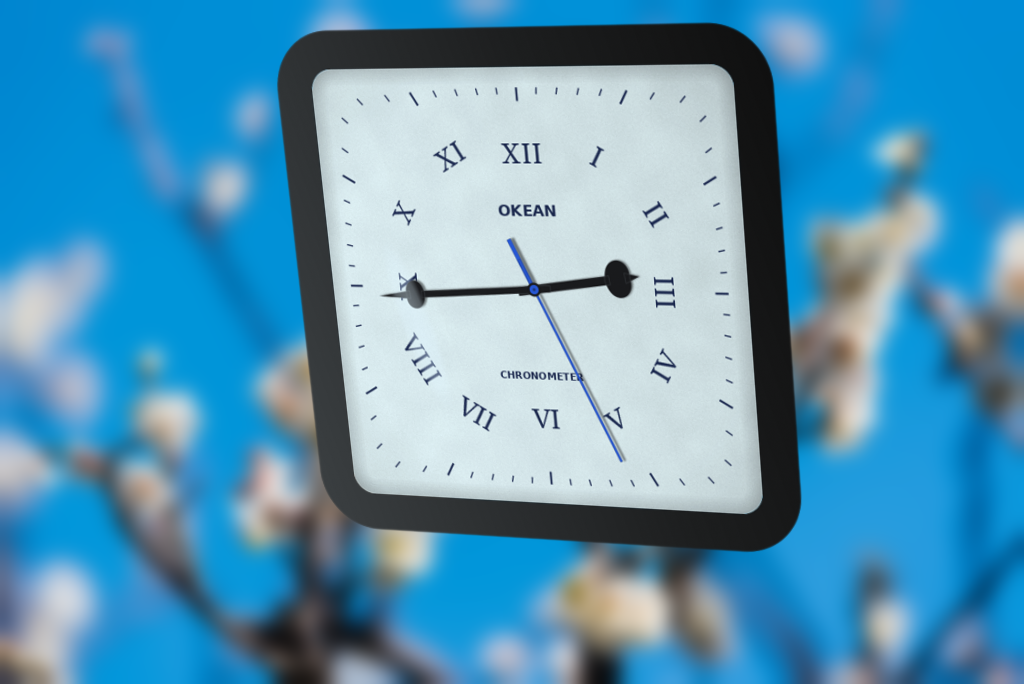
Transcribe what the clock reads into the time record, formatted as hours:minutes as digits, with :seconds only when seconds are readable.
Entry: 2:44:26
